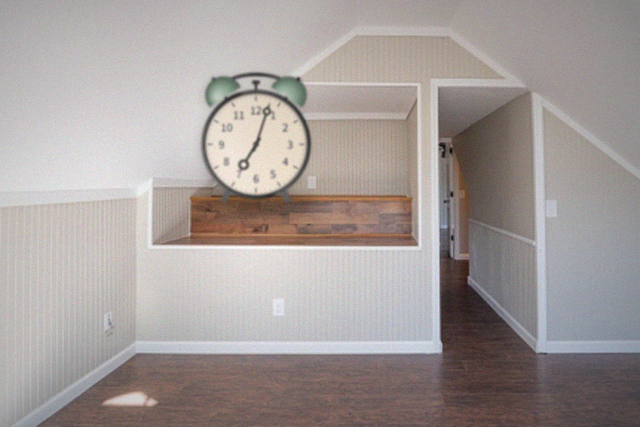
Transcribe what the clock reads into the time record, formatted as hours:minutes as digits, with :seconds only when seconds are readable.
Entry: 7:03
